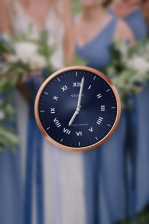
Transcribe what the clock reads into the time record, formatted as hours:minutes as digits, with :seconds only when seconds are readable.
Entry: 7:02
